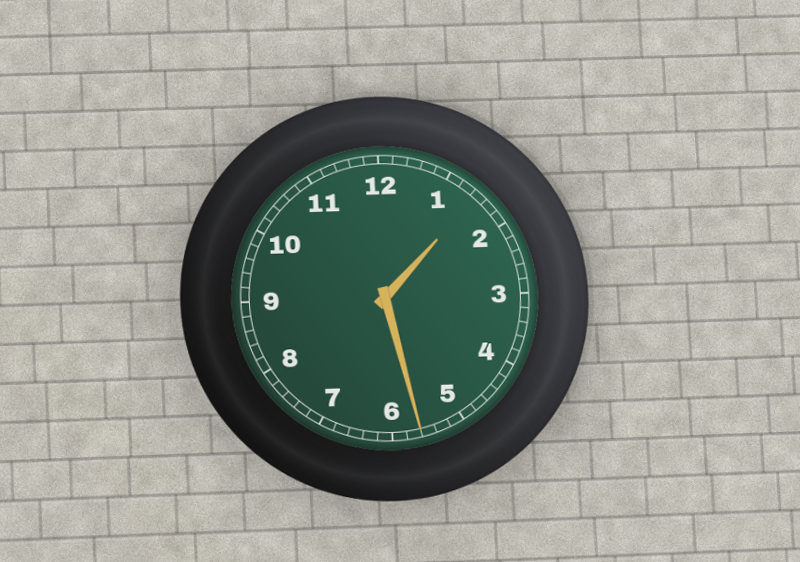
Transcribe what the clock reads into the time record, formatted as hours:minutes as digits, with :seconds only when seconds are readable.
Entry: 1:28
